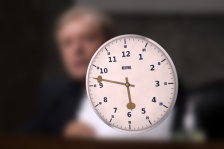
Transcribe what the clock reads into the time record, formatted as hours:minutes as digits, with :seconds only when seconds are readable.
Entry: 5:47
